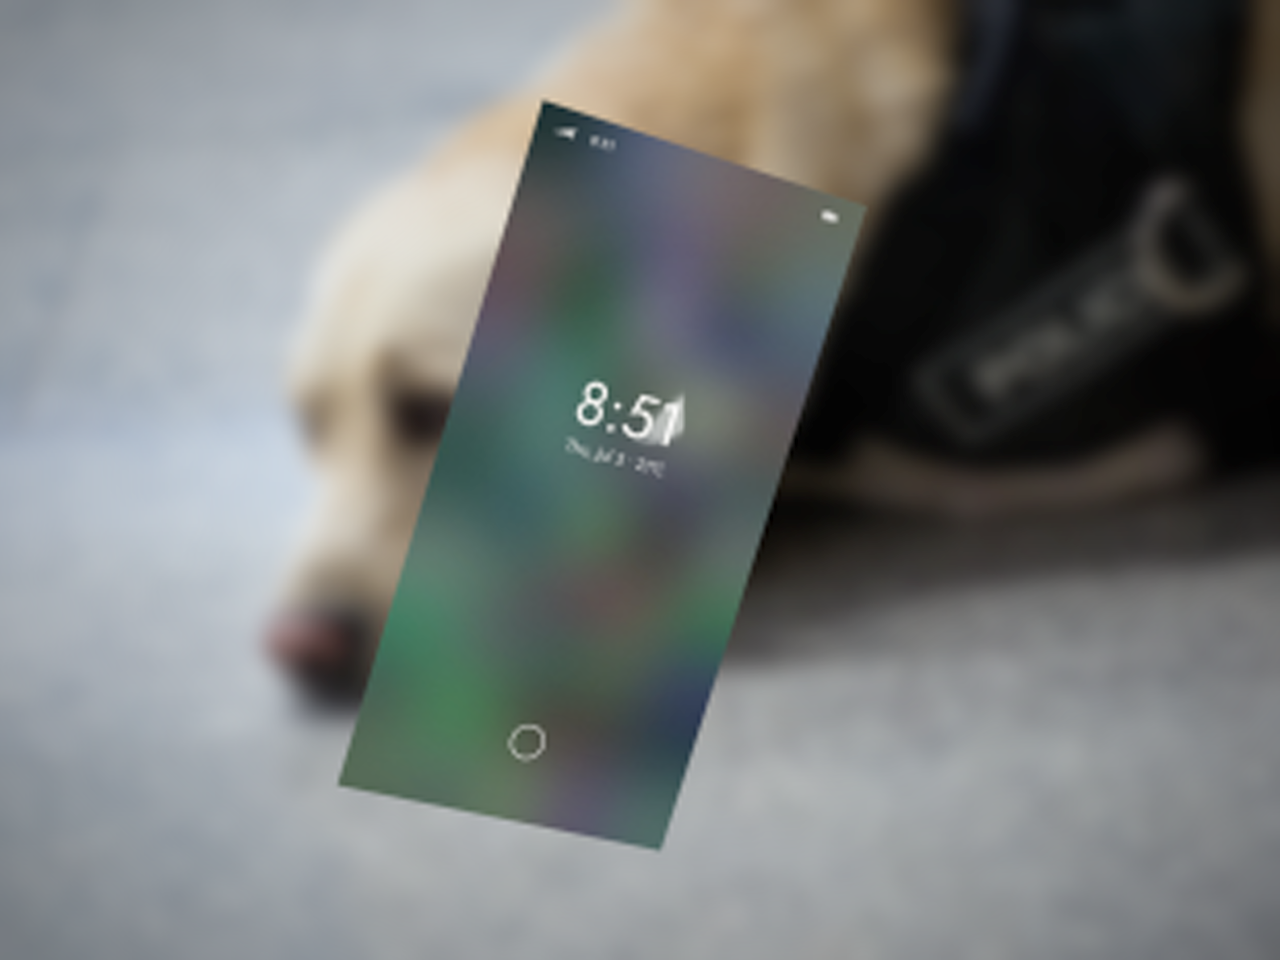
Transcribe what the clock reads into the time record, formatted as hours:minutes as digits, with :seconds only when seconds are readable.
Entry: 8:51
